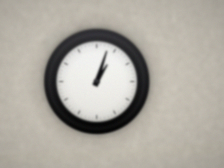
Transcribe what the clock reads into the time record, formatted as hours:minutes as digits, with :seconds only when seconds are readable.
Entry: 1:03
